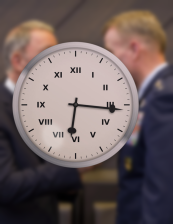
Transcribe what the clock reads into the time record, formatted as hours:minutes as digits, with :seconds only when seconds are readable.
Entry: 6:16
